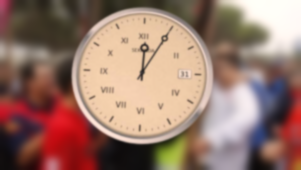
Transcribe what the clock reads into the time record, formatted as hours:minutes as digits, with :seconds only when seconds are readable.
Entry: 12:05
